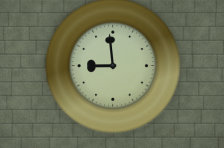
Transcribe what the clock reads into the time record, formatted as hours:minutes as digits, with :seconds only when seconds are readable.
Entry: 8:59
